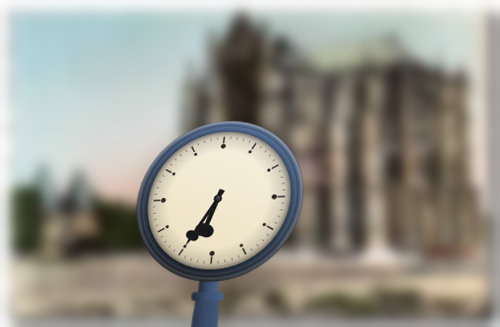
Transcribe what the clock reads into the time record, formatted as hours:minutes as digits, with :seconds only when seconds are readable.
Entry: 6:35
